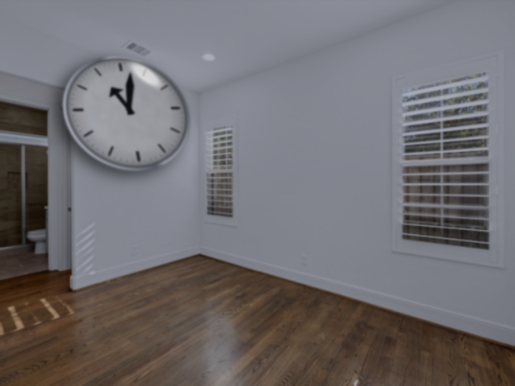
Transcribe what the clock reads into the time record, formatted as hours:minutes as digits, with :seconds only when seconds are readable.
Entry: 11:02
